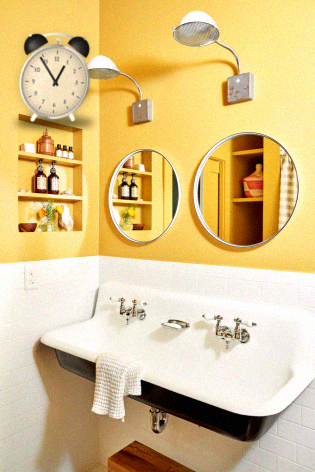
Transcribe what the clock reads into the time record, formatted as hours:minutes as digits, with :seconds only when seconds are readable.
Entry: 12:54
